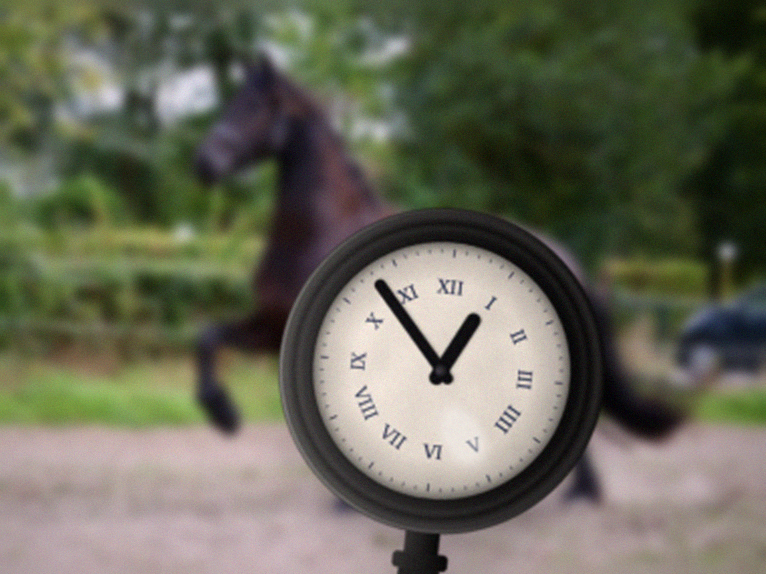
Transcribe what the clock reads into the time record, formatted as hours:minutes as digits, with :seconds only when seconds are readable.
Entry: 12:53
